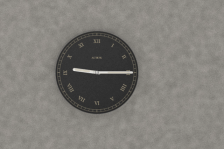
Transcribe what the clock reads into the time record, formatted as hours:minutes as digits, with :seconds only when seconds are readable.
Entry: 9:15
